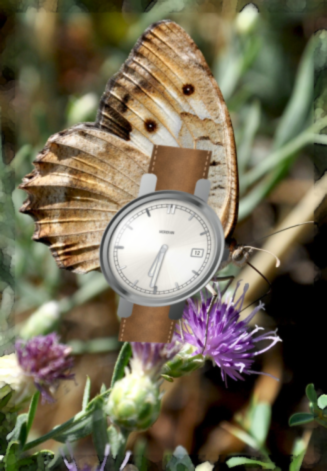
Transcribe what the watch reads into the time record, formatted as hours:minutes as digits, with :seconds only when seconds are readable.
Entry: 6:31
